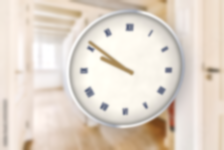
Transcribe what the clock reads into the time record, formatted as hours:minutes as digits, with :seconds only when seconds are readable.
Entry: 9:51
